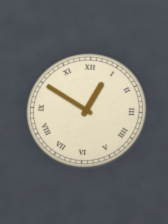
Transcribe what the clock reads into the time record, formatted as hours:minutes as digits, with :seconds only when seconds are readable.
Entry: 12:50
